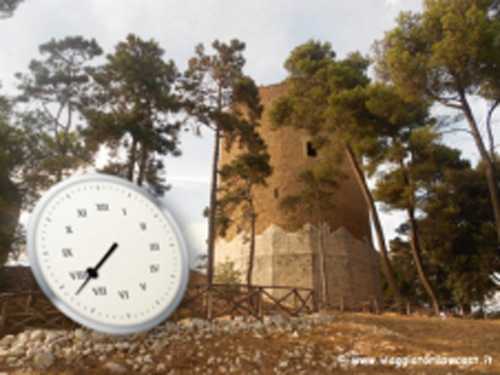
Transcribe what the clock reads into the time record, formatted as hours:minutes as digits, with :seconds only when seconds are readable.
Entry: 7:38
